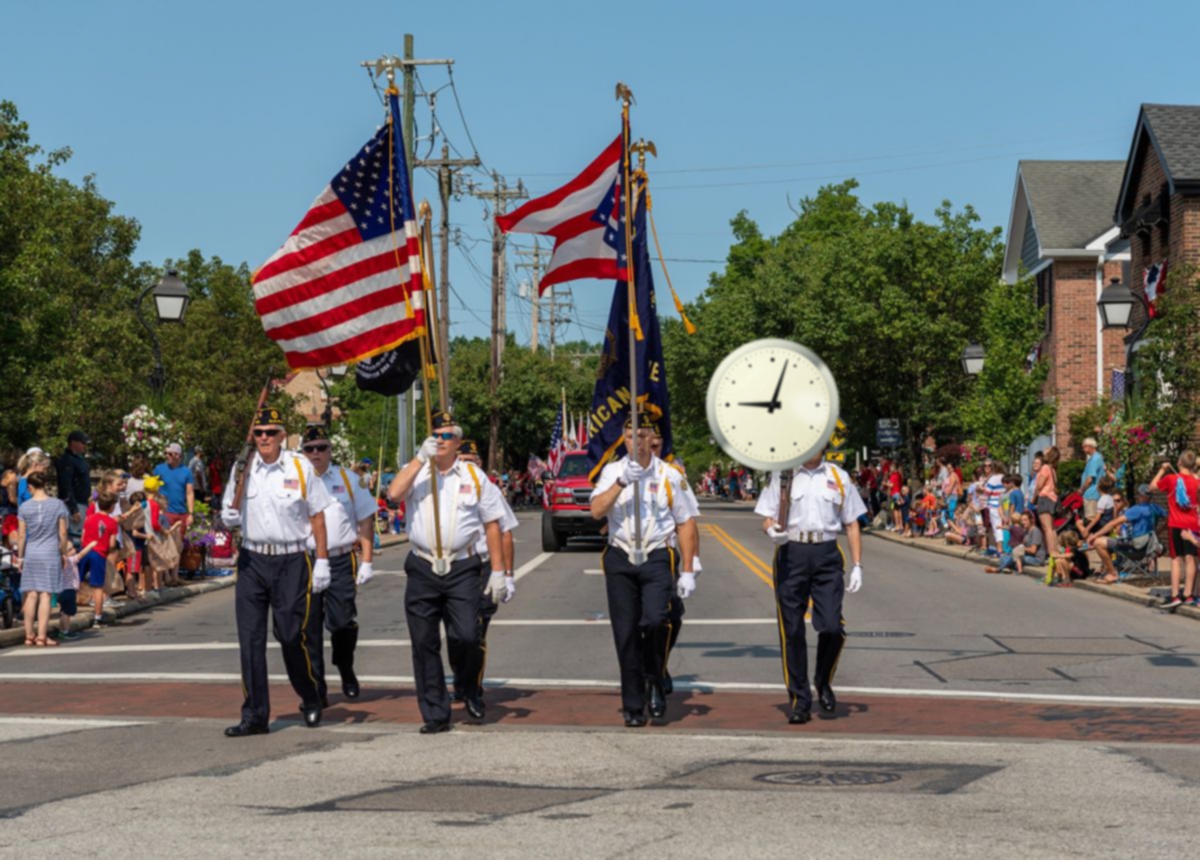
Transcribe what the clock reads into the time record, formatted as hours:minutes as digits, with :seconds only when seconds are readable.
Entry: 9:03
